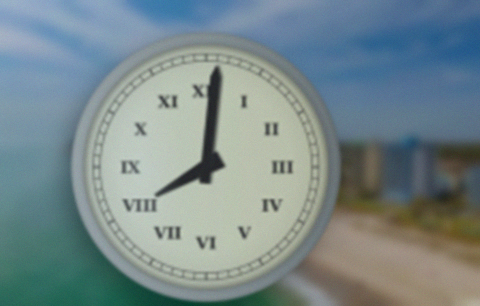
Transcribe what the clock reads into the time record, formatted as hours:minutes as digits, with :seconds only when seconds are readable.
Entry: 8:01
